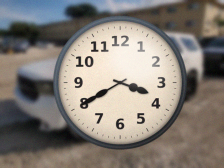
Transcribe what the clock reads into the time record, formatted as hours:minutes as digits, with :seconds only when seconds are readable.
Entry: 3:40
